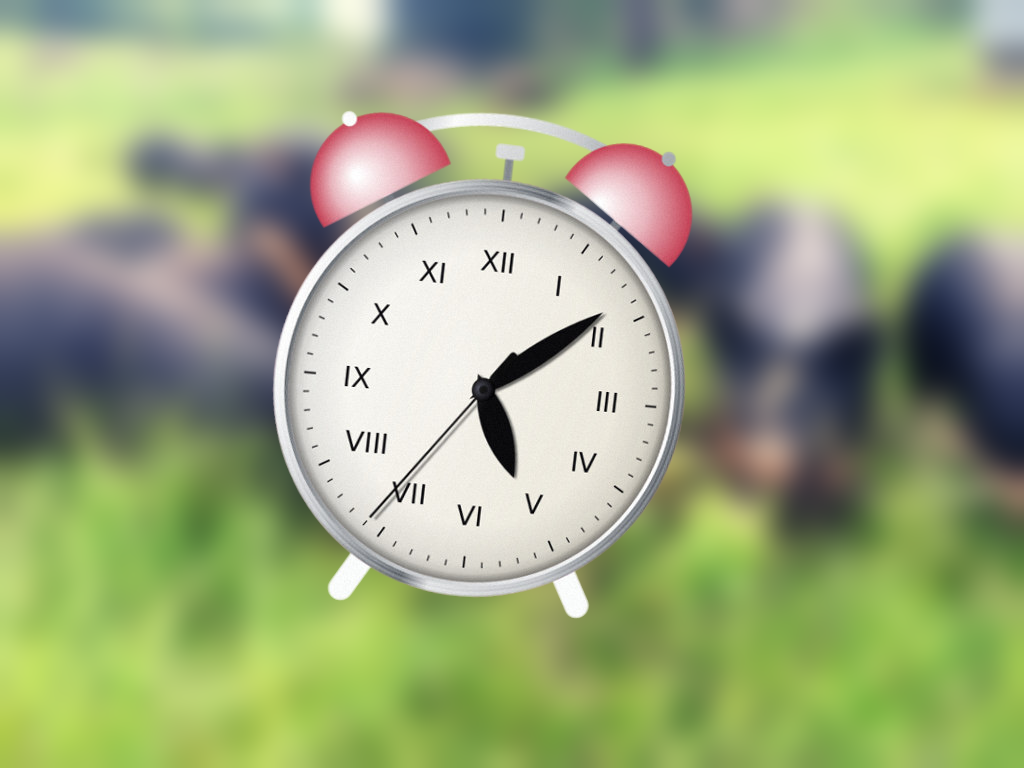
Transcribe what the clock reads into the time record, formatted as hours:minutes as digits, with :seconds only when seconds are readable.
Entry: 5:08:36
